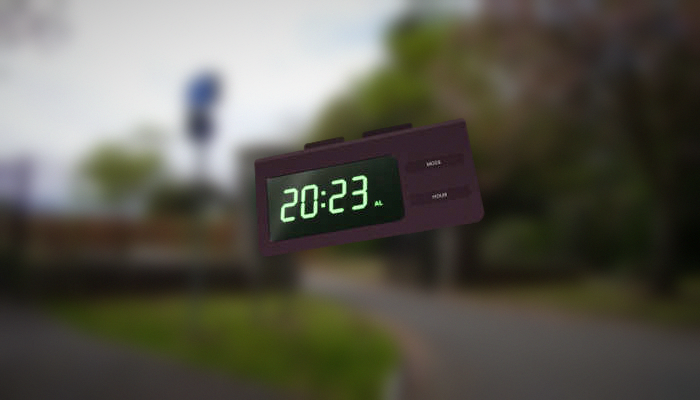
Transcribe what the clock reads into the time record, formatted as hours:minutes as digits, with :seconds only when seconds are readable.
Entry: 20:23
